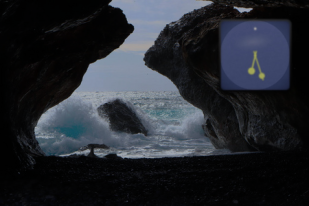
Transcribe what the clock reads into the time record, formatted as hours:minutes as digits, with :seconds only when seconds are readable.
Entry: 6:27
